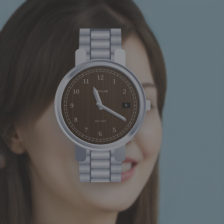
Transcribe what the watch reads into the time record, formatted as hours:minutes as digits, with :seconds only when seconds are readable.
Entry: 11:20
